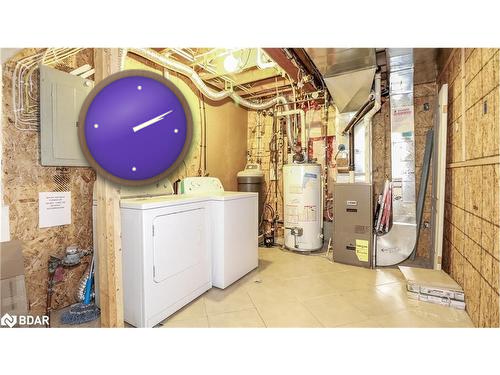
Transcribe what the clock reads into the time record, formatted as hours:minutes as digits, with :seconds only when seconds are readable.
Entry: 2:10
